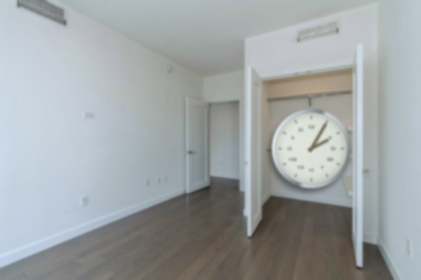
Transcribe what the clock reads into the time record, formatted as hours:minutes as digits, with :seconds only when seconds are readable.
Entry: 2:05
